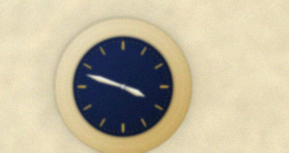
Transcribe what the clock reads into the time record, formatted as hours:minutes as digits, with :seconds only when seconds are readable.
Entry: 3:48
